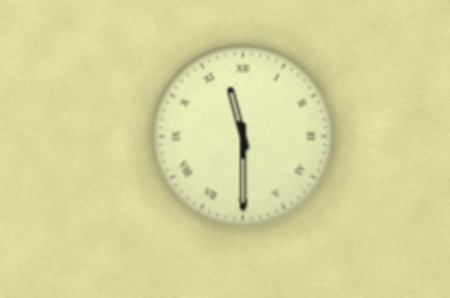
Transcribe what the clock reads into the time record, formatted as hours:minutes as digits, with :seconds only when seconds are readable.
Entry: 11:30
